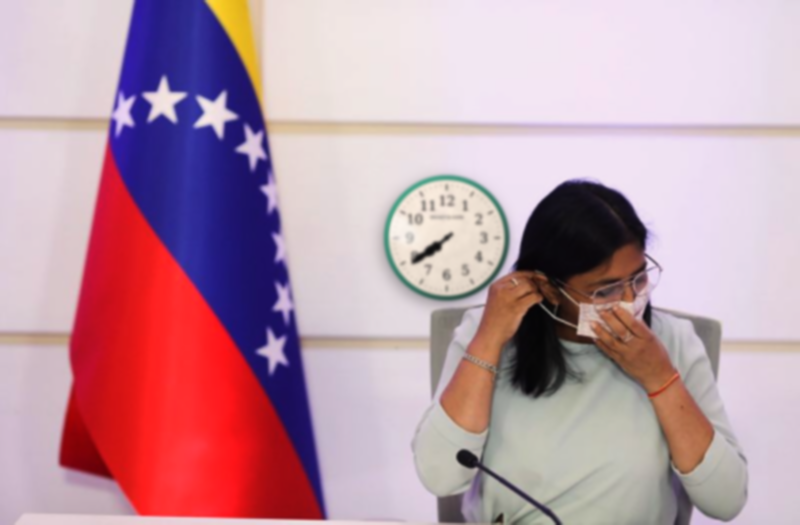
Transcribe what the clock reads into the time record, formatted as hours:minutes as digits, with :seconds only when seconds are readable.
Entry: 7:39
